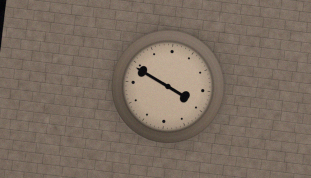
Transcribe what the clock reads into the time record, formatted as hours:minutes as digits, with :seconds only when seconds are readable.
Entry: 3:49
